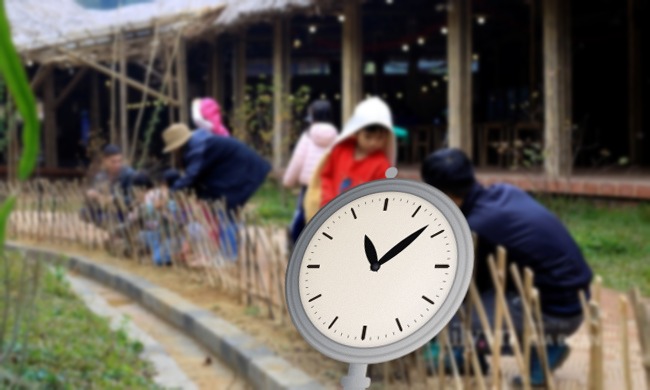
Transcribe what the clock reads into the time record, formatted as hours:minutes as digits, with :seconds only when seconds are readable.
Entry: 11:08
